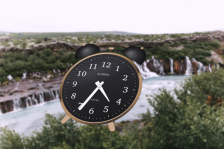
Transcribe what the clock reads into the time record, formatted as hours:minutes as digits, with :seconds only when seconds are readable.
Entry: 4:34
